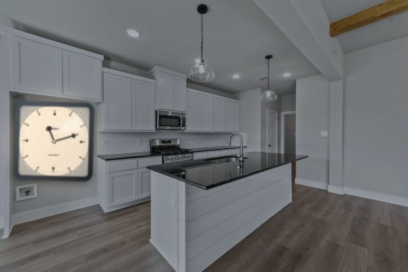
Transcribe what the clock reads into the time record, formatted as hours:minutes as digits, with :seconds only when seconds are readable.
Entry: 11:12
